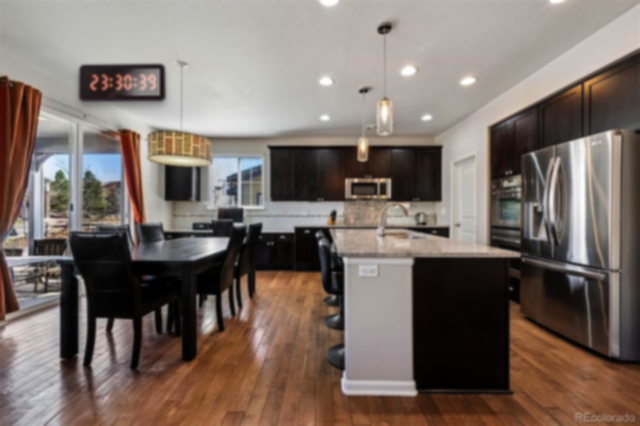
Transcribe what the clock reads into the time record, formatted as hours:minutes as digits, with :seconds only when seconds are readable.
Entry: 23:30:39
